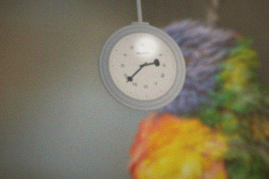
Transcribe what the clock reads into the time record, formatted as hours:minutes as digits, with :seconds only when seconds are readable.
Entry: 2:38
